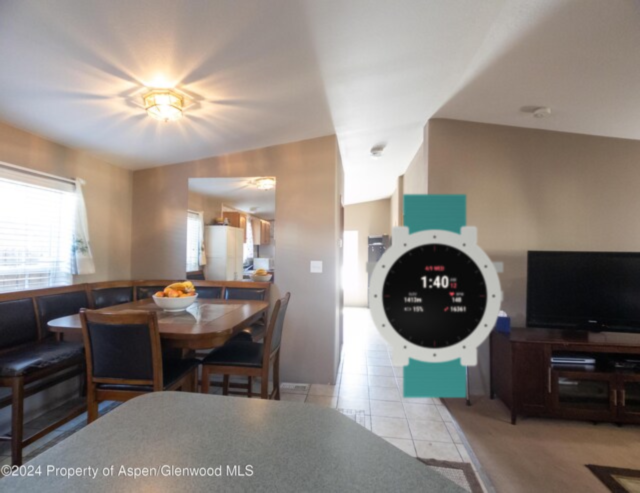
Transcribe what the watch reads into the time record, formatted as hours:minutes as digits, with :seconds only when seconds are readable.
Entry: 1:40
